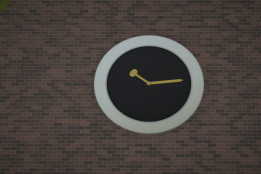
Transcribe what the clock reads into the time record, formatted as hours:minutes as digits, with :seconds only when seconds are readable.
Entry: 10:14
